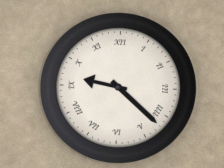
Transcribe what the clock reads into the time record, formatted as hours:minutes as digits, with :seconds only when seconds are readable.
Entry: 9:22
